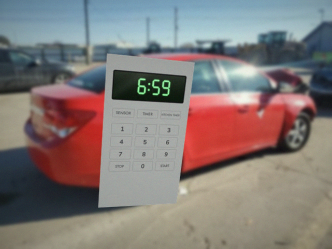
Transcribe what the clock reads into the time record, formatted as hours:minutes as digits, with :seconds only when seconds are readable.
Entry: 6:59
